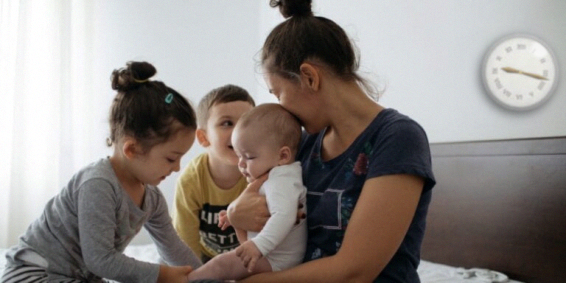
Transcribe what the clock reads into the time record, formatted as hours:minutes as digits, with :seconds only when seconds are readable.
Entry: 9:17
